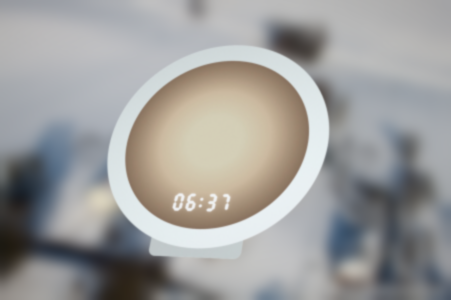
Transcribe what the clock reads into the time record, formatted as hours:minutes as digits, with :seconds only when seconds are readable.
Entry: 6:37
